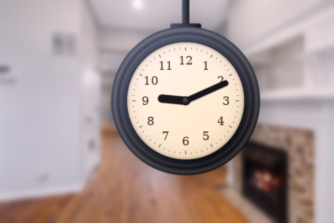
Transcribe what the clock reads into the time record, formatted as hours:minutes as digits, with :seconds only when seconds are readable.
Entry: 9:11
